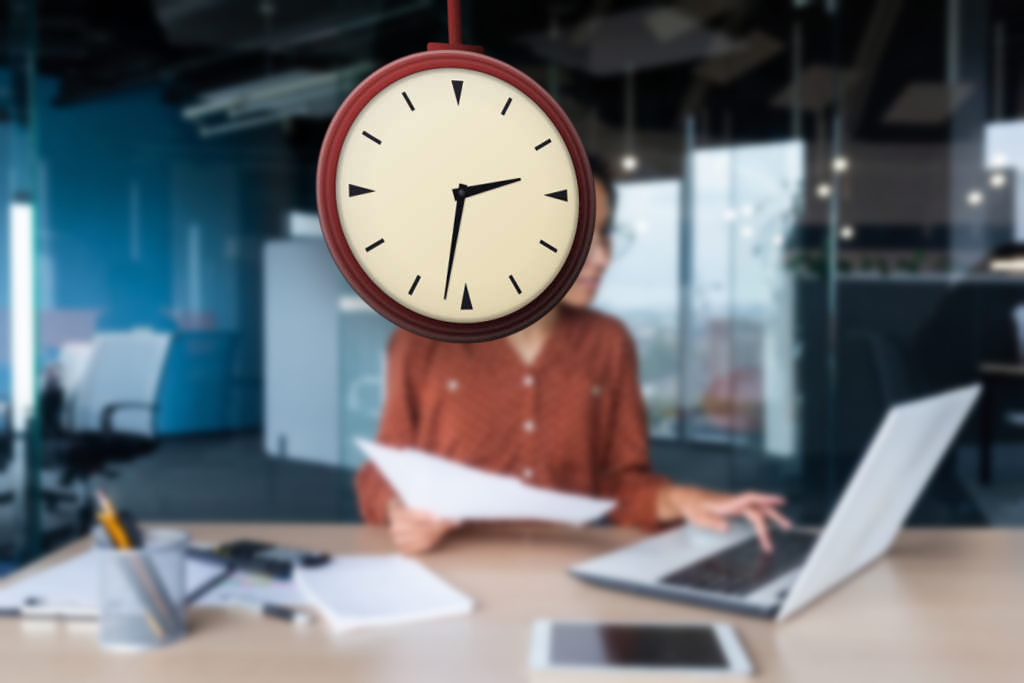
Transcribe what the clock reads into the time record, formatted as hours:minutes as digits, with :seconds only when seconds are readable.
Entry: 2:32
